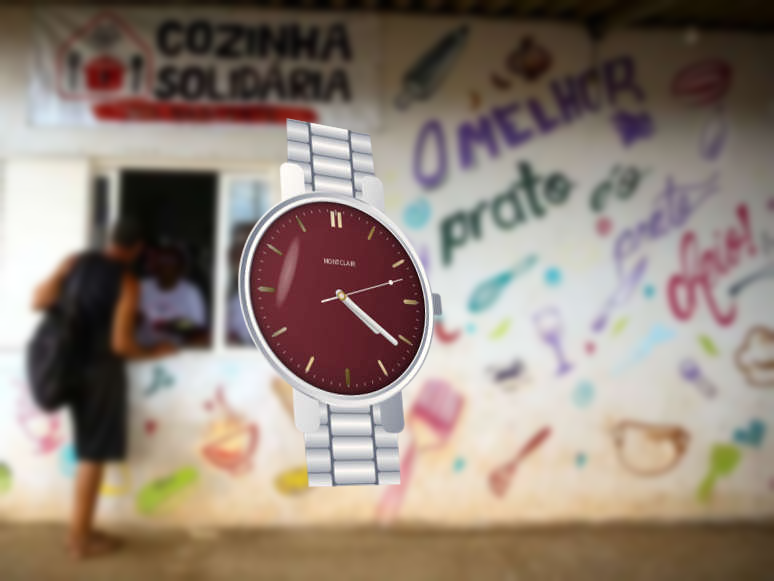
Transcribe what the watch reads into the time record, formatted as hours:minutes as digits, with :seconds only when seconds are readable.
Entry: 4:21:12
